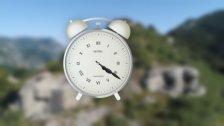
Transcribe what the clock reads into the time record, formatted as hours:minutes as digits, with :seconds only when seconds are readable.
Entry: 4:21
